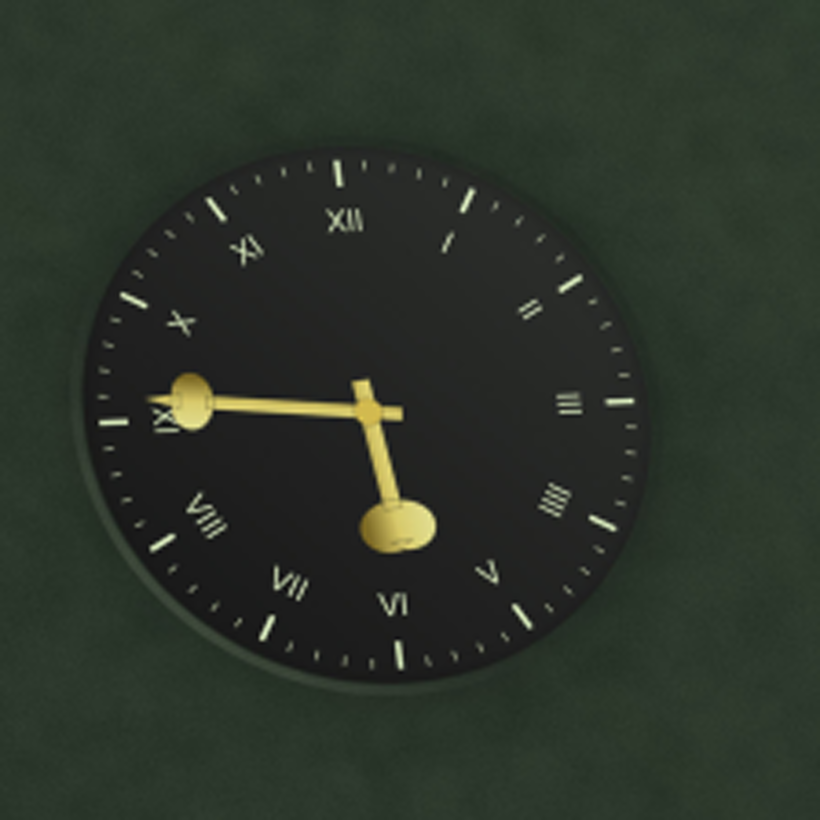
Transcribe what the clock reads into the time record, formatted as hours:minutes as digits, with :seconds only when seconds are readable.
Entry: 5:46
